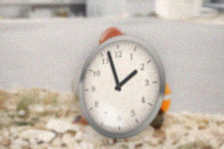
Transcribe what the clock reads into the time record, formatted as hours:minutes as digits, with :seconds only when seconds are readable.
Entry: 1:57
